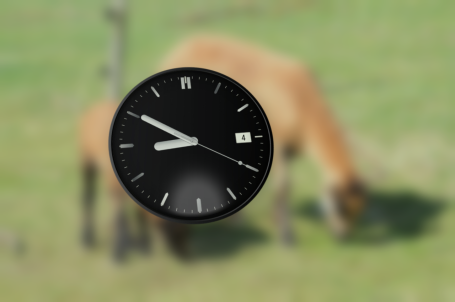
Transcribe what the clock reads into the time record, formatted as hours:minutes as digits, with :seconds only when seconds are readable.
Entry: 8:50:20
